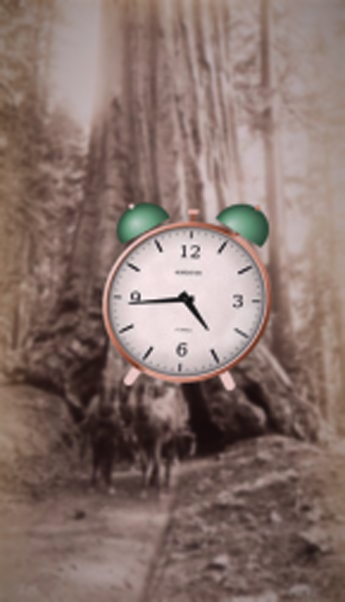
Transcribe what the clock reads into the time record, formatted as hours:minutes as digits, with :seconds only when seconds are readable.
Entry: 4:44
